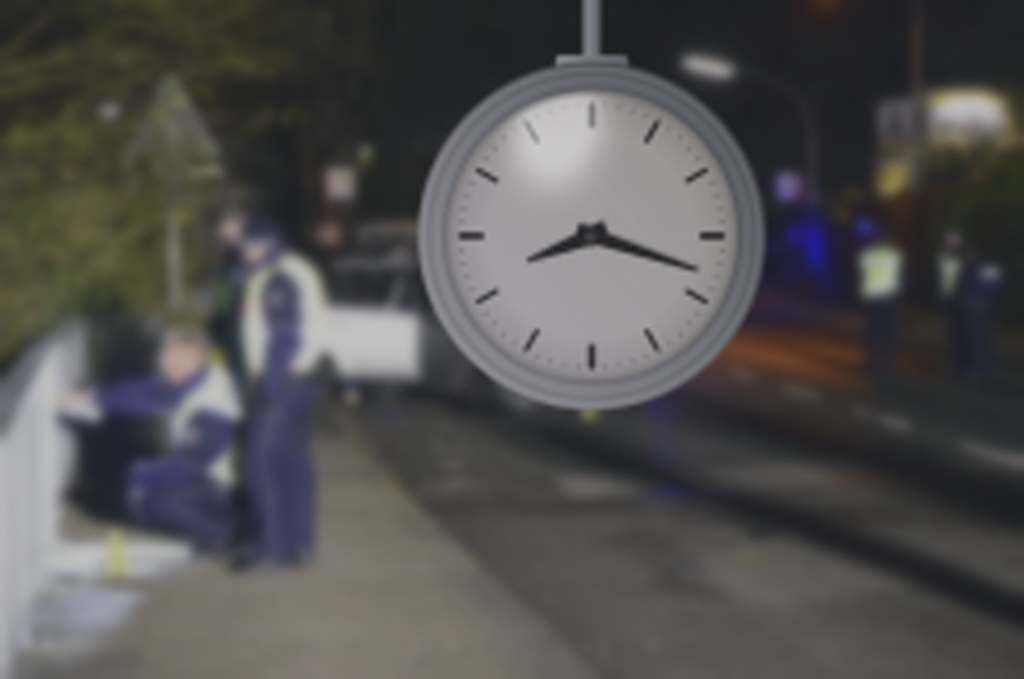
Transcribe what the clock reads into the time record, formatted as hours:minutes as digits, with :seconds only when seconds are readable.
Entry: 8:18
